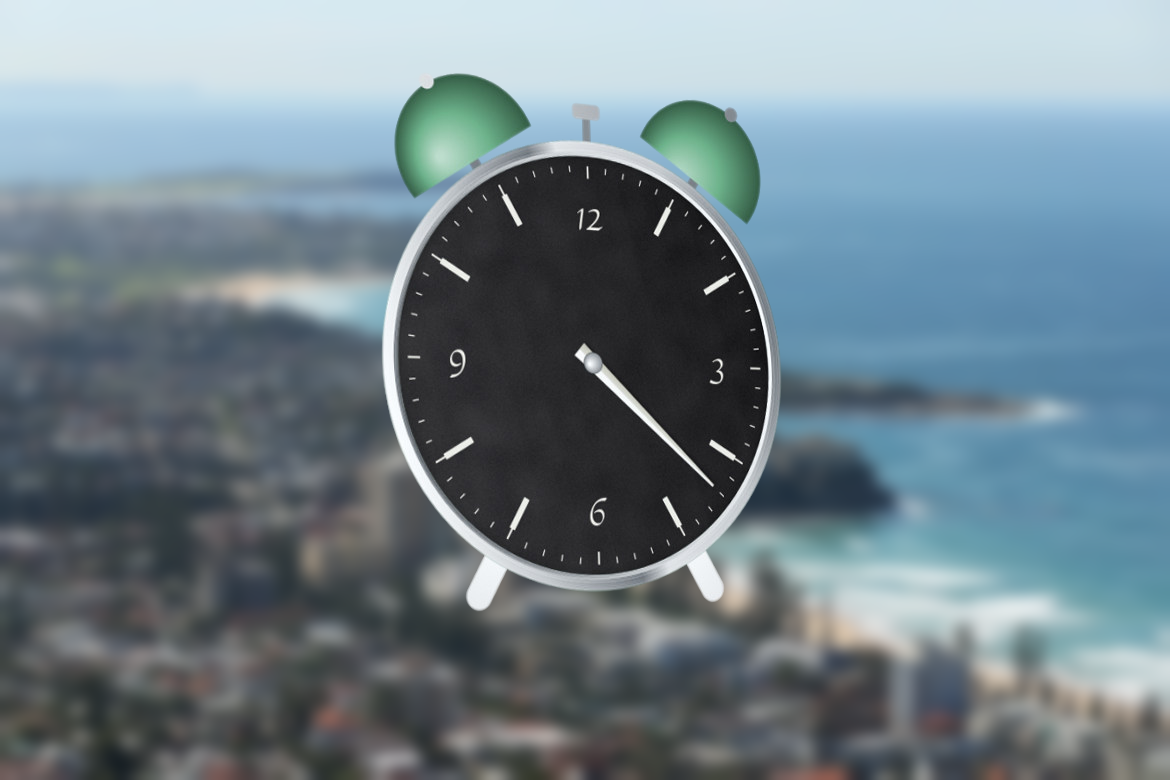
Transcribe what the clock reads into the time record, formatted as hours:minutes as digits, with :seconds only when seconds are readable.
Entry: 4:22
